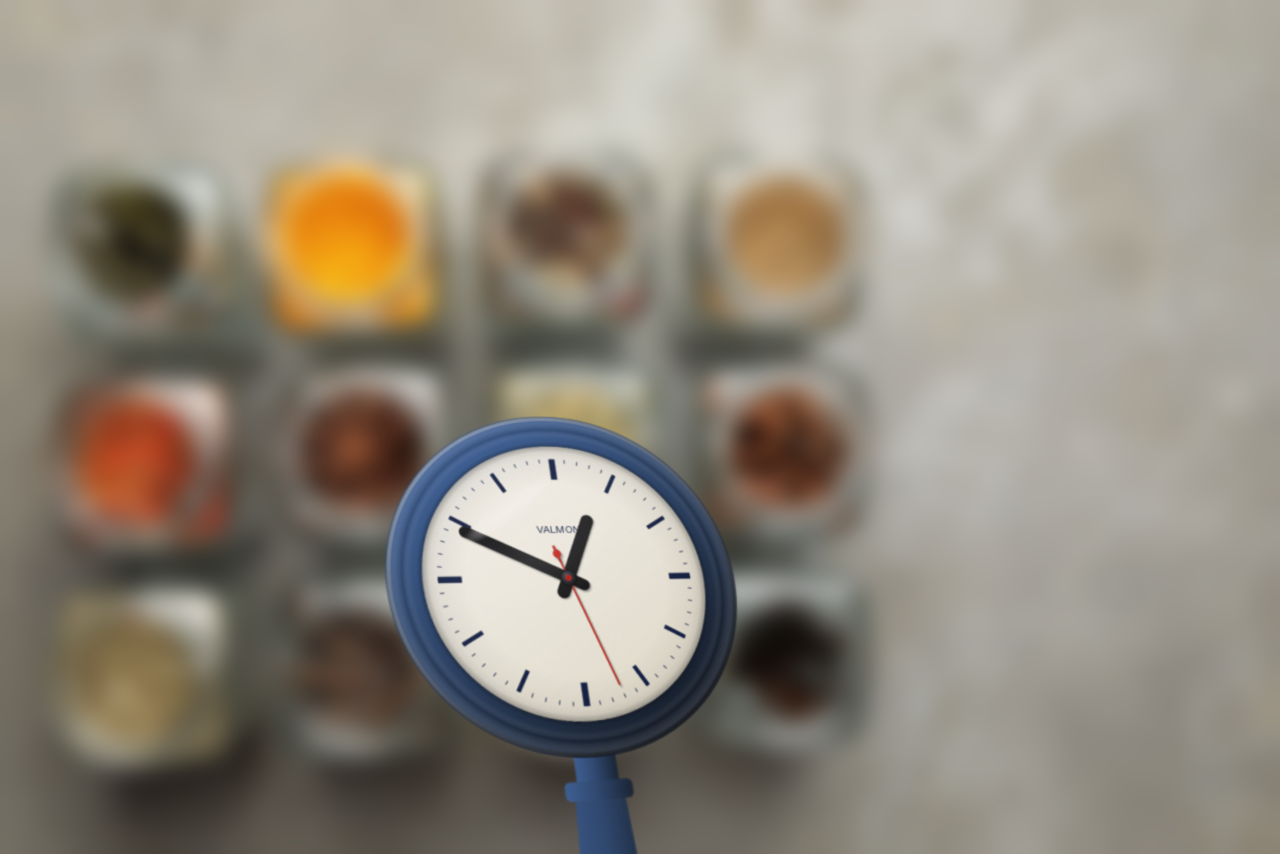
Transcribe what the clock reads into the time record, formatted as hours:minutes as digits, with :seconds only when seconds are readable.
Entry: 12:49:27
